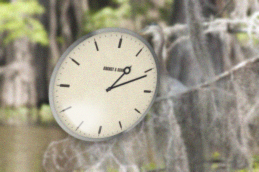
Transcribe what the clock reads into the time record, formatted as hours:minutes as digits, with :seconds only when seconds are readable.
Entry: 1:11
